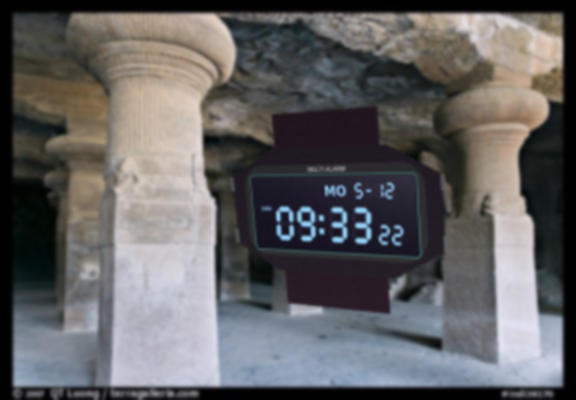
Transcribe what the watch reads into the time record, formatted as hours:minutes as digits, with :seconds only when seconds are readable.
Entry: 9:33:22
